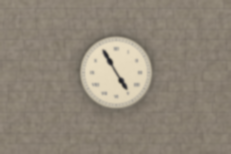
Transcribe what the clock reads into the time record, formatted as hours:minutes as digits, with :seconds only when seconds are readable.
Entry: 4:55
